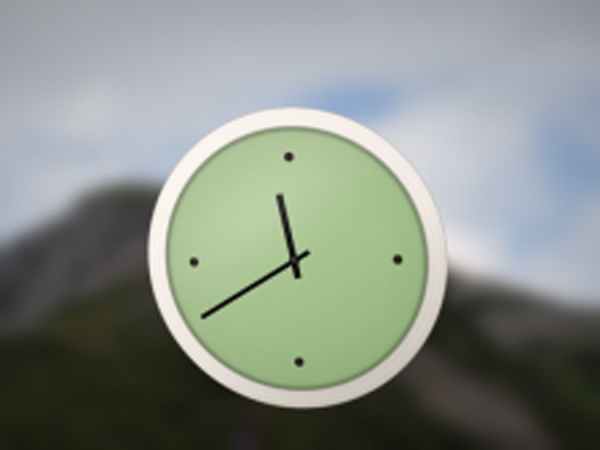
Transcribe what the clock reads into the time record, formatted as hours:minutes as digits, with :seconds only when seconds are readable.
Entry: 11:40
